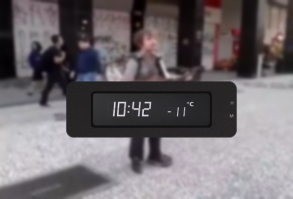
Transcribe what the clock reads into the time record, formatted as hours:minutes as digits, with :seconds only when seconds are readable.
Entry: 10:42
